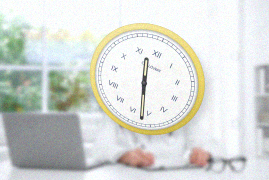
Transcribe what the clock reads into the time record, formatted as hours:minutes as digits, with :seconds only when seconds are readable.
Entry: 11:27
